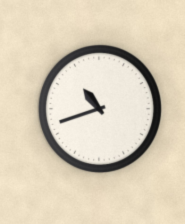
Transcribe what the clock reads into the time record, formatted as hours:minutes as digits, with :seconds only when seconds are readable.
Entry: 10:42
